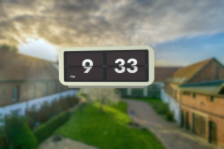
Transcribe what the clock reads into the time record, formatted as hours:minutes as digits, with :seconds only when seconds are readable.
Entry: 9:33
